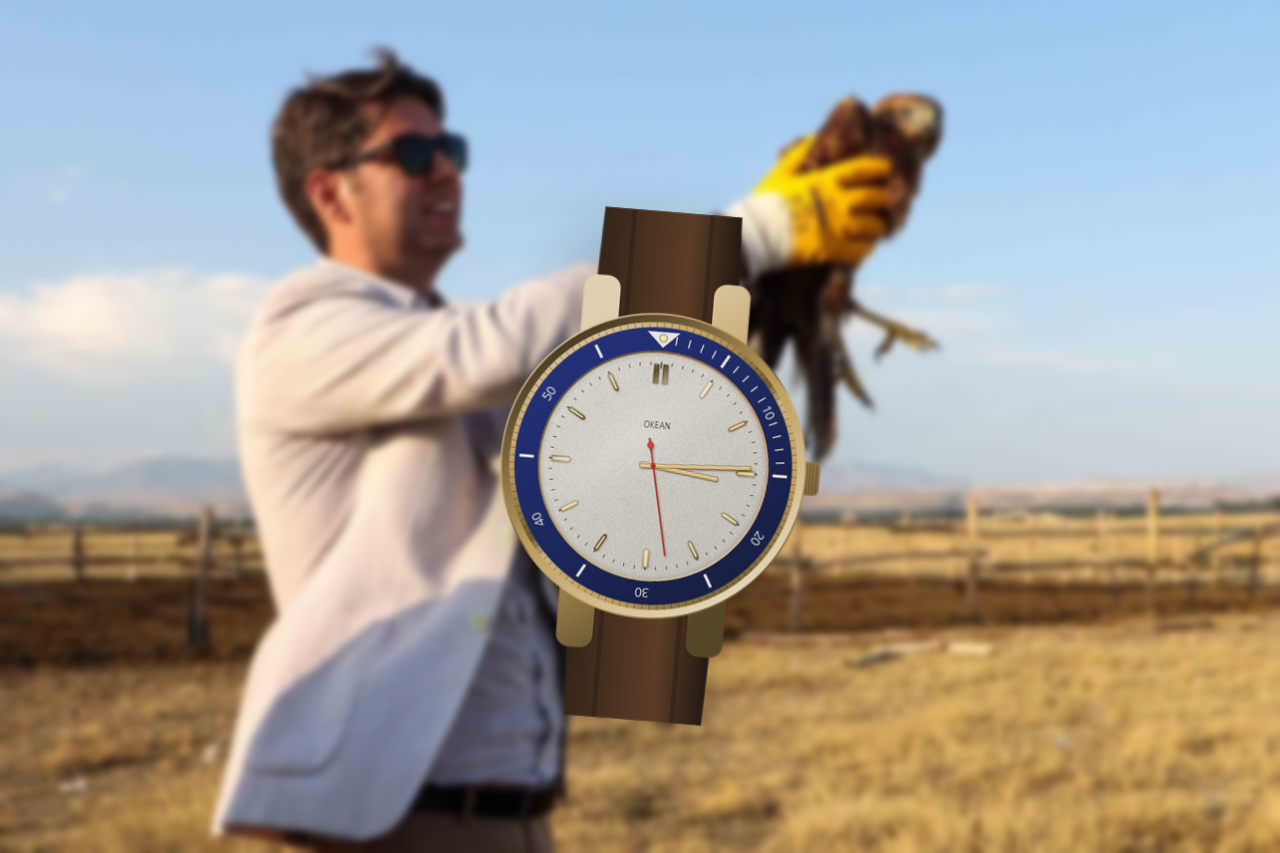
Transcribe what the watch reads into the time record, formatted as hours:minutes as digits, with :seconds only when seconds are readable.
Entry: 3:14:28
